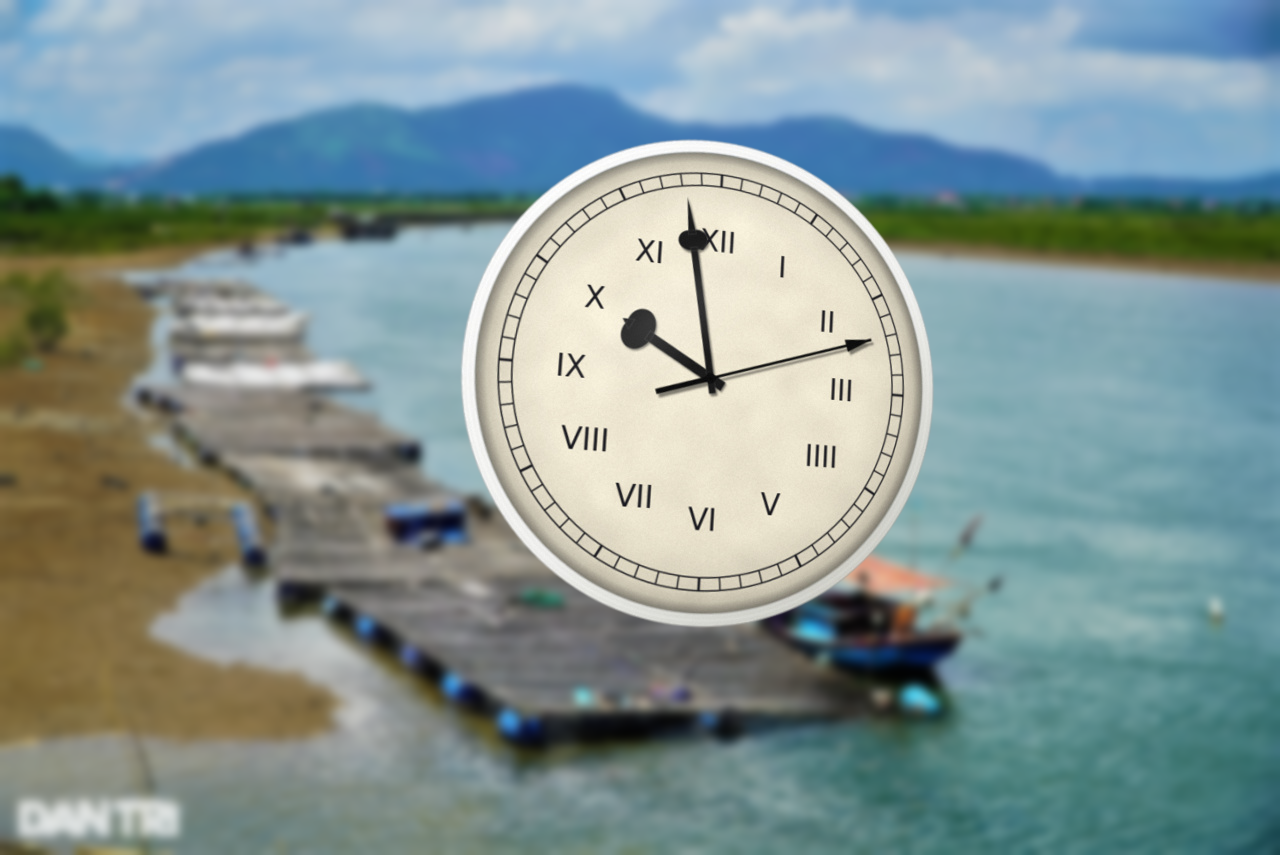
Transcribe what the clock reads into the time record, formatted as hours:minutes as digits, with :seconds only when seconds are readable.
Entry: 9:58:12
